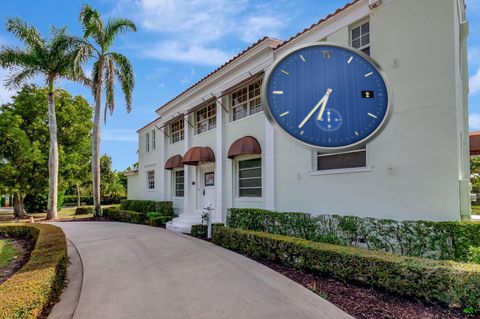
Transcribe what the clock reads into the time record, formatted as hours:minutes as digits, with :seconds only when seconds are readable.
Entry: 6:36
